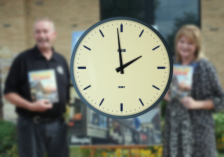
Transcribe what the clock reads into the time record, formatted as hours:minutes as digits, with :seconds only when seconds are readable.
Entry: 1:59
